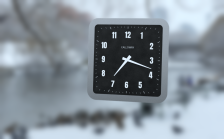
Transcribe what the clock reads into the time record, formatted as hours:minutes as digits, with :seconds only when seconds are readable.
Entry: 7:18
